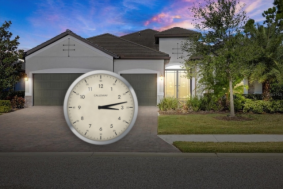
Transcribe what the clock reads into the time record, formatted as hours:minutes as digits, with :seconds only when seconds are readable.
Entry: 3:13
